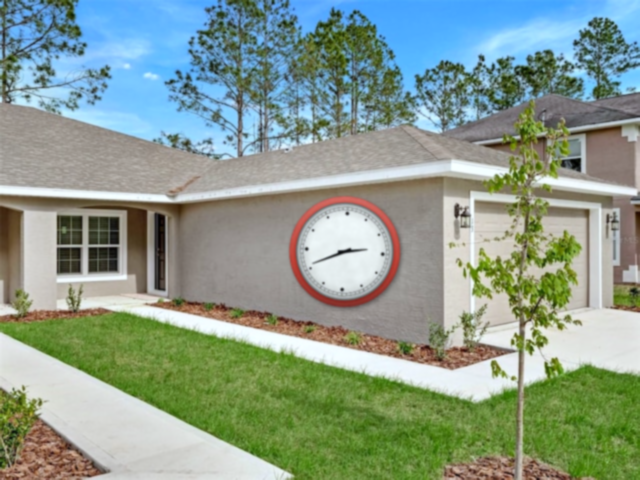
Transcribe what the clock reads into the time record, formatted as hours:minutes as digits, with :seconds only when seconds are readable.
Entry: 2:41
